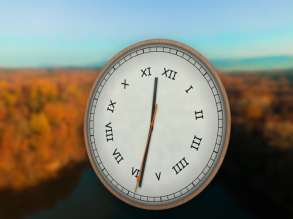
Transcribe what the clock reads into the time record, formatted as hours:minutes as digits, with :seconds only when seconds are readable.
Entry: 11:28:29
